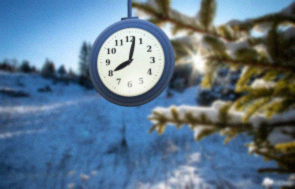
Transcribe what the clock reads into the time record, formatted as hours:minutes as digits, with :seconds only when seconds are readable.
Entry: 8:02
